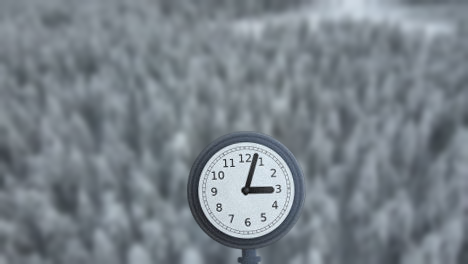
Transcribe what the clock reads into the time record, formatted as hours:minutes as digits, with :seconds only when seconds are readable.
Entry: 3:03
